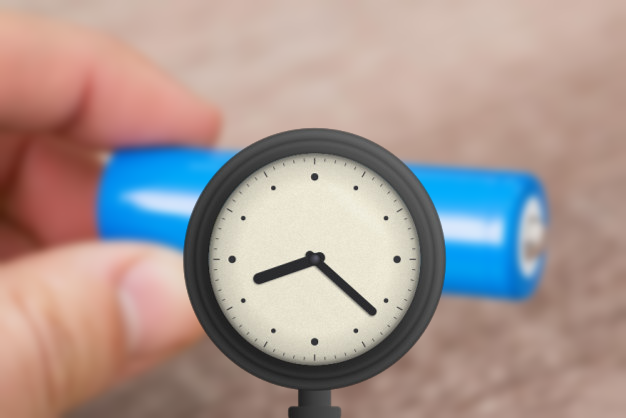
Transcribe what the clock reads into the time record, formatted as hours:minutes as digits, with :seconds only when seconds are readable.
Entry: 8:22
